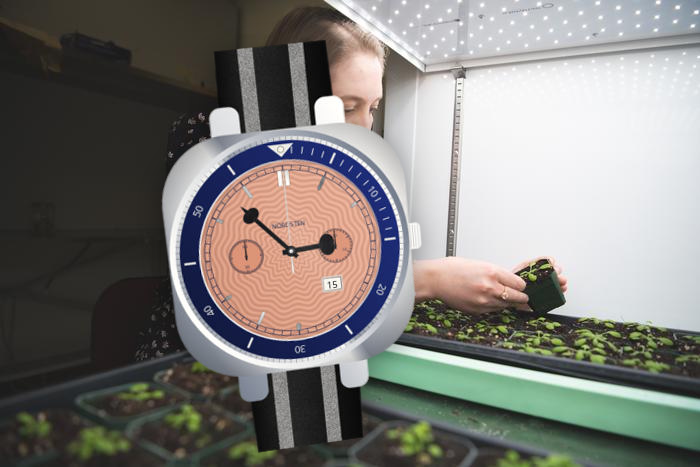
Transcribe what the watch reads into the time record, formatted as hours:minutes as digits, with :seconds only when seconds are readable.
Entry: 2:53
